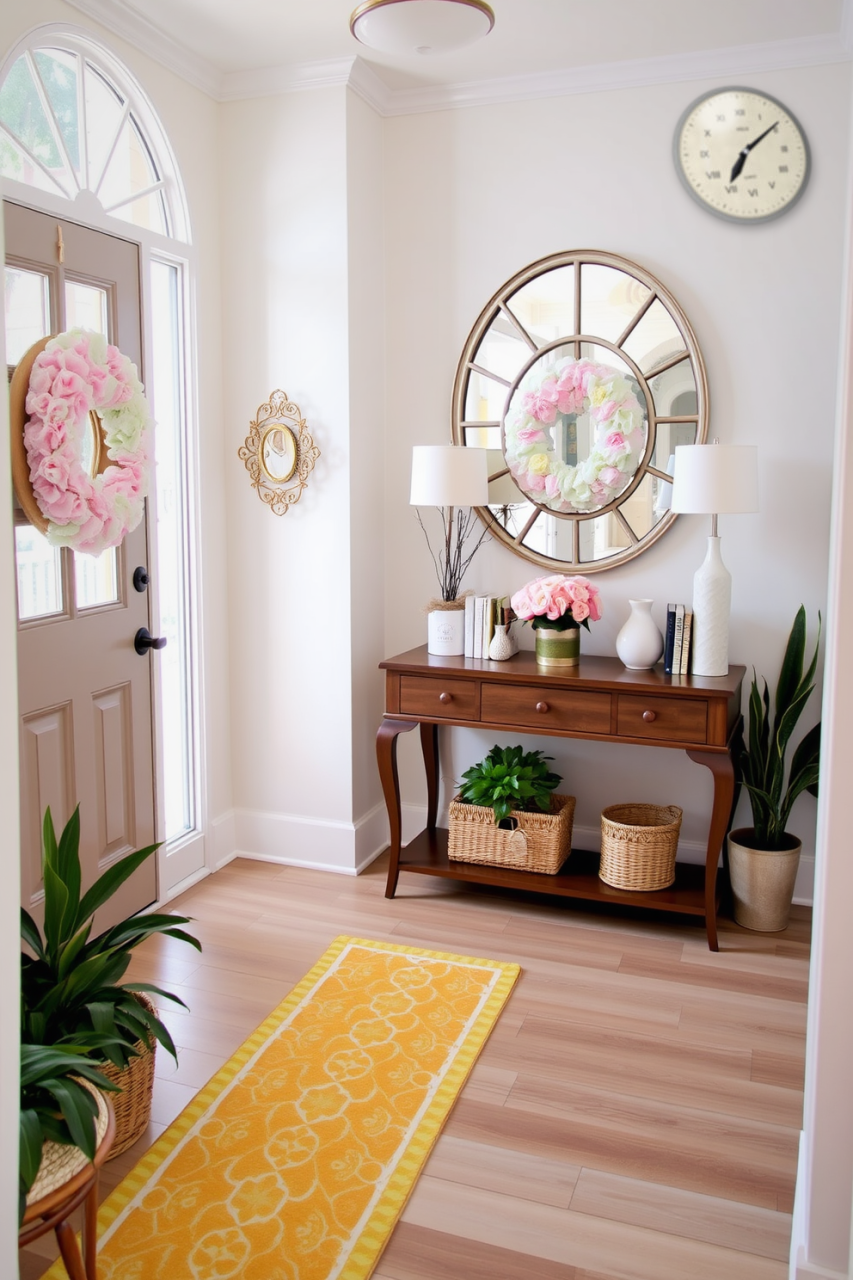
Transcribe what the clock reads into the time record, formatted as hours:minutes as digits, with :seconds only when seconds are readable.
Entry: 7:09
